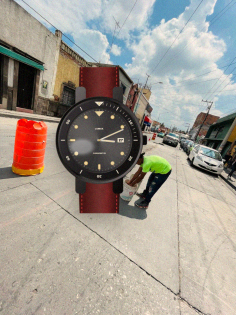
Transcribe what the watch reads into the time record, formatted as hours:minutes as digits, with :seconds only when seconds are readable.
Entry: 3:11
